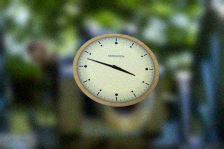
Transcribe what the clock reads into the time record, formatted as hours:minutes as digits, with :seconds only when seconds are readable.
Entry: 3:48
